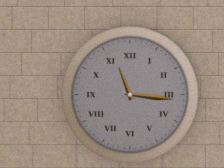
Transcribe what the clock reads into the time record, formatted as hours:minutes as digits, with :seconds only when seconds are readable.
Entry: 11:16
